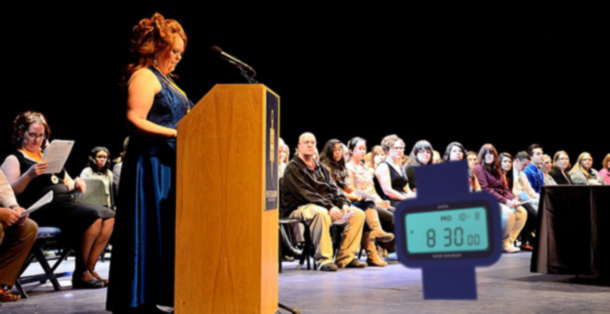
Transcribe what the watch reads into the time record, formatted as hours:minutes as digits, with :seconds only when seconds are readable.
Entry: 8:30
